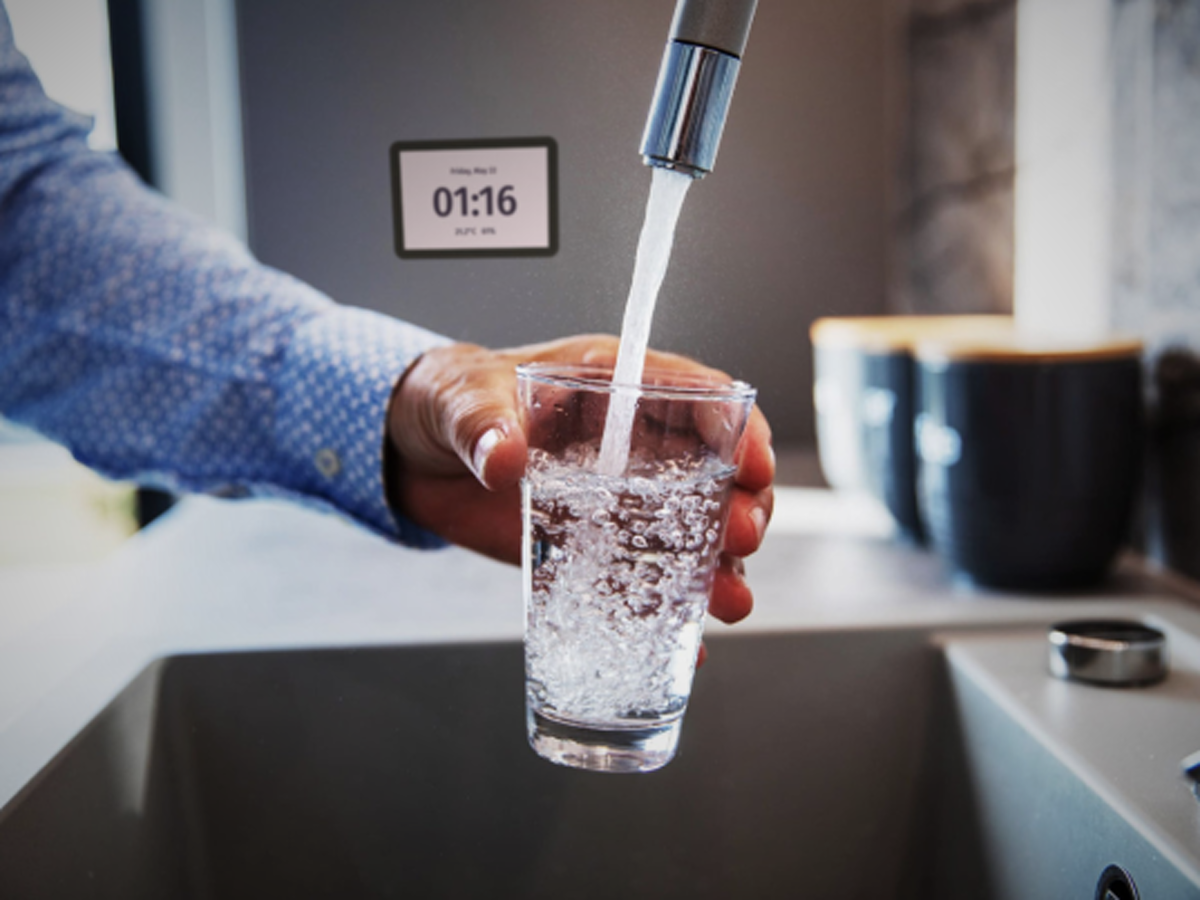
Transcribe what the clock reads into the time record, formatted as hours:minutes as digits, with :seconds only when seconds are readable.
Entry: 1:16
